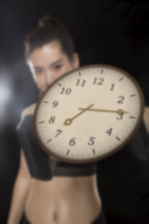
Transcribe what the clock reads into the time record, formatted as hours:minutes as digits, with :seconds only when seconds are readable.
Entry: 7:14
